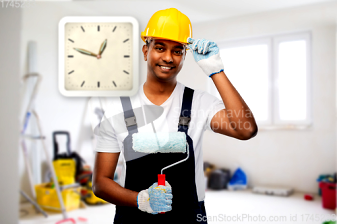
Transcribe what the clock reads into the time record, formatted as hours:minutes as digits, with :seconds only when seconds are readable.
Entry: 12:48
